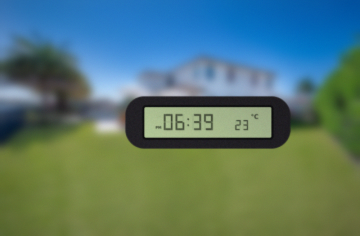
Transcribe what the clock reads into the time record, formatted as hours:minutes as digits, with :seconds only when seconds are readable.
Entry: 6:39
